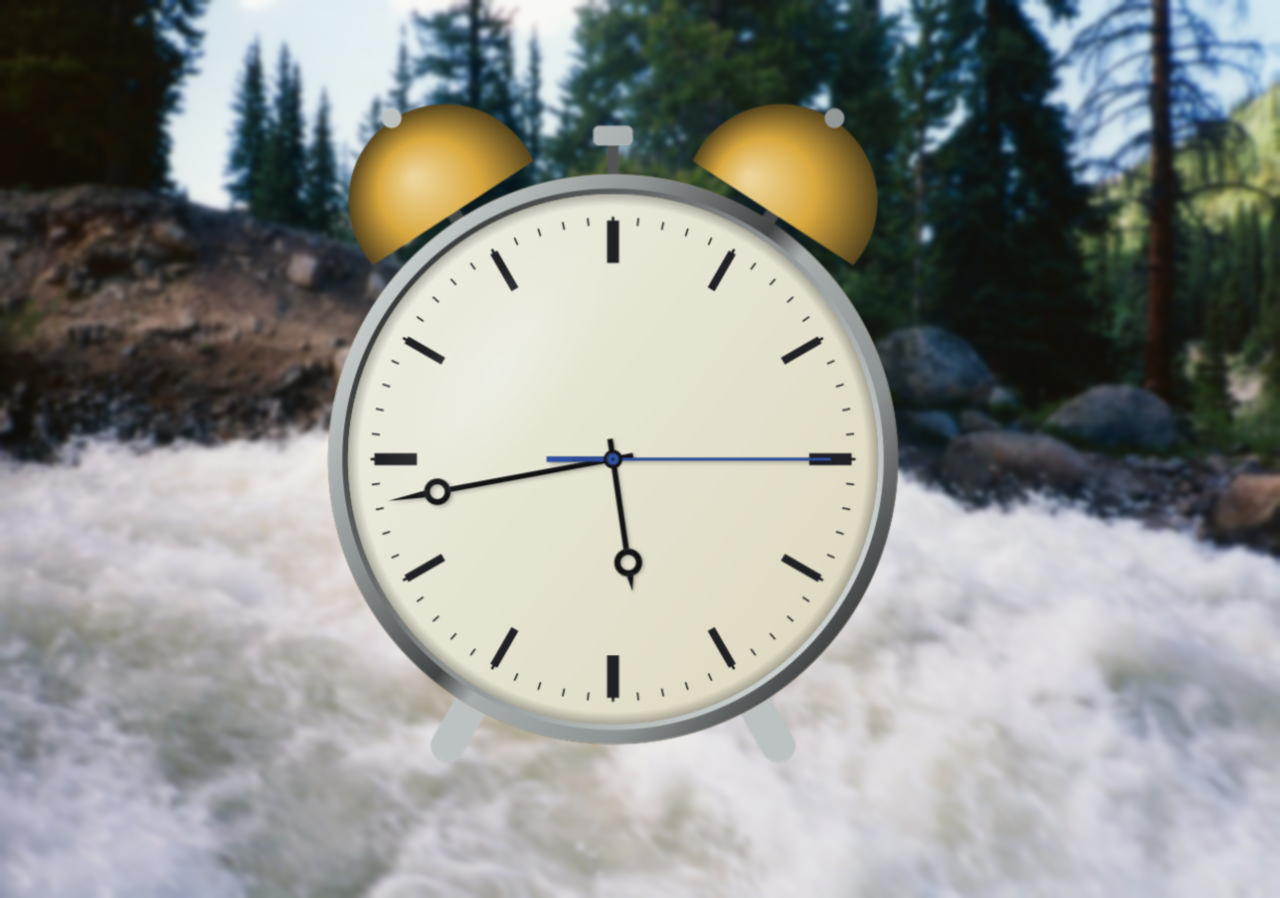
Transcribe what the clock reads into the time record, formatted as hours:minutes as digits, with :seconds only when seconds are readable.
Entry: 5:43:15
